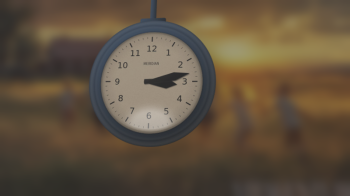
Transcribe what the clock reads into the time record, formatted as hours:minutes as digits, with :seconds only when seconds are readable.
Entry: 3:13
